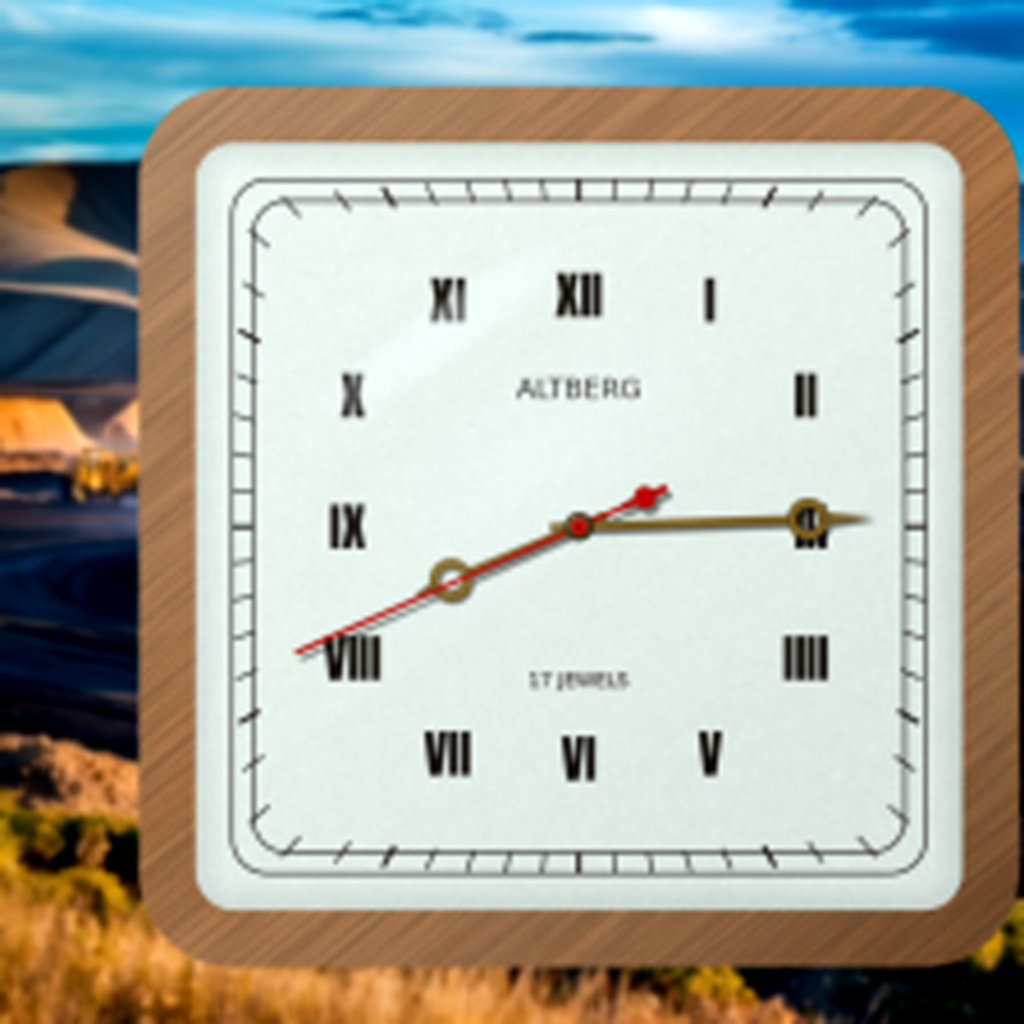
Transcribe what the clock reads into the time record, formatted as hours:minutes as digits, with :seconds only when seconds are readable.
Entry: 8:14:41
